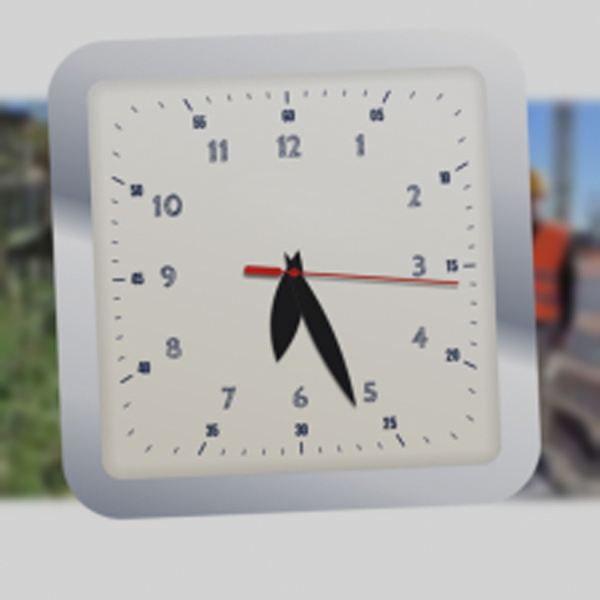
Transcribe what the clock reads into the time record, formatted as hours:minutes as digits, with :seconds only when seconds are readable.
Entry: 6:26:16
